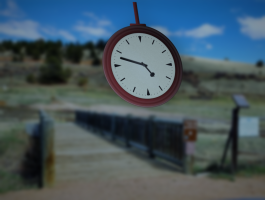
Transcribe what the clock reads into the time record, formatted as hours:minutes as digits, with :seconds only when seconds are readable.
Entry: 4:48
